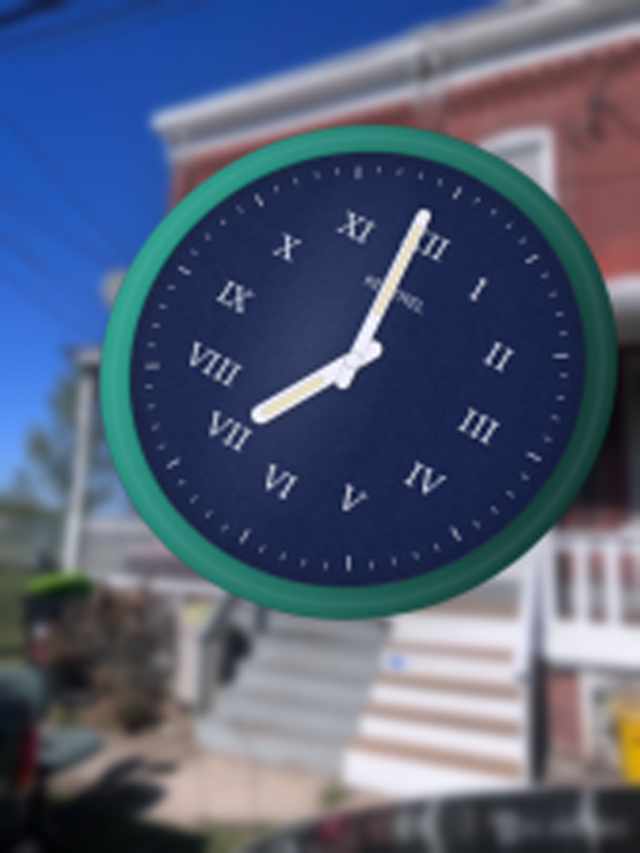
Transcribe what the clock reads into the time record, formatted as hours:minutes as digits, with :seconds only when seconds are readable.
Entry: 6:59
